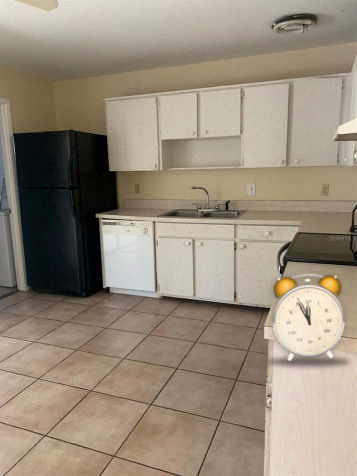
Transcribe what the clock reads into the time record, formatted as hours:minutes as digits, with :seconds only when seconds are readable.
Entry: 11:56
